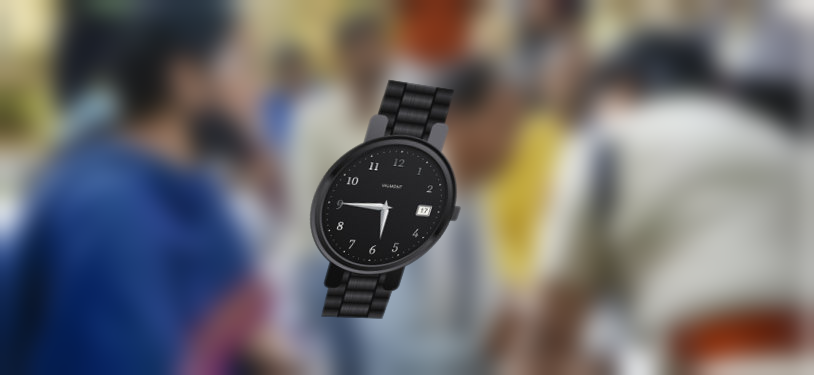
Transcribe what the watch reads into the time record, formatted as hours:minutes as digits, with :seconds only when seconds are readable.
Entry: 5:45
